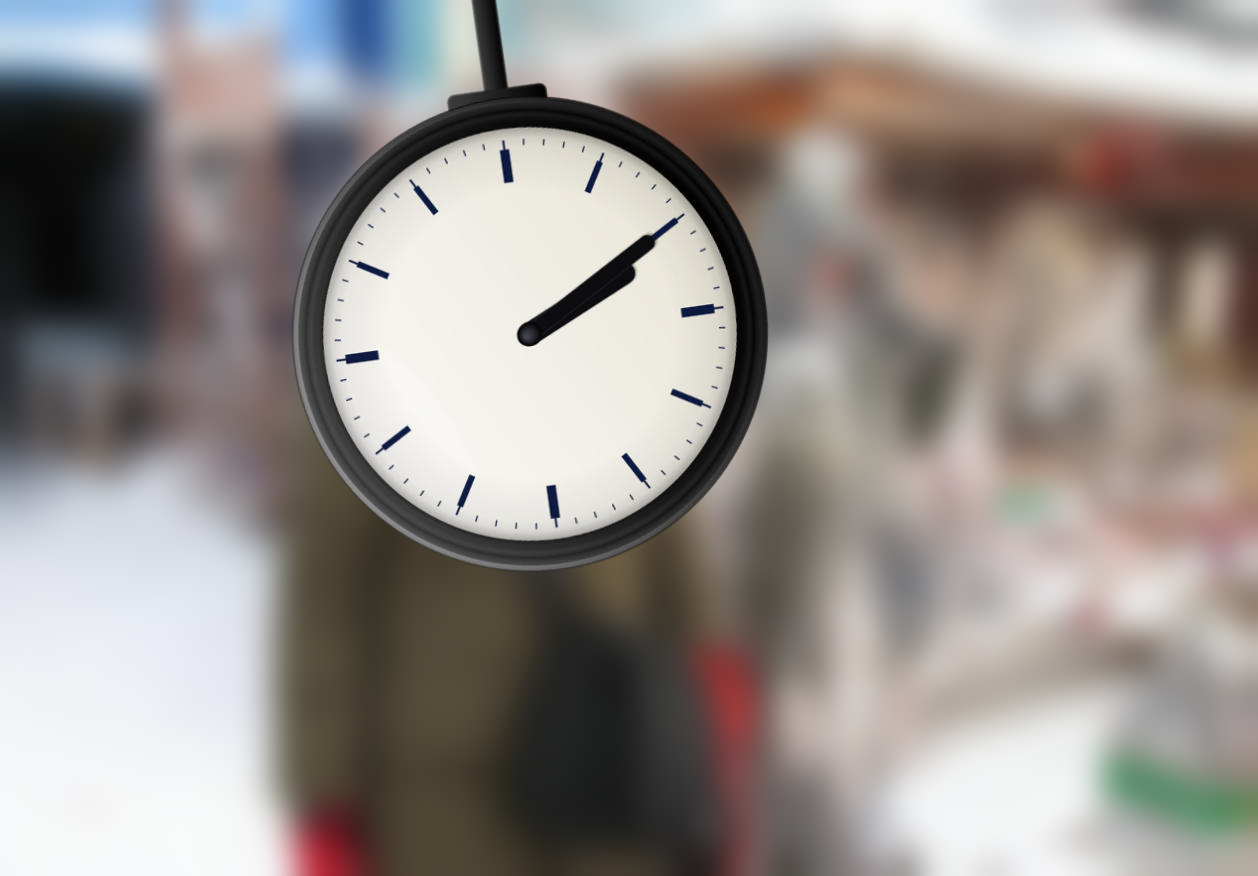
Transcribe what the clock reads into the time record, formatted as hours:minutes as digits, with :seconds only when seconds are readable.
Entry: 2:10
